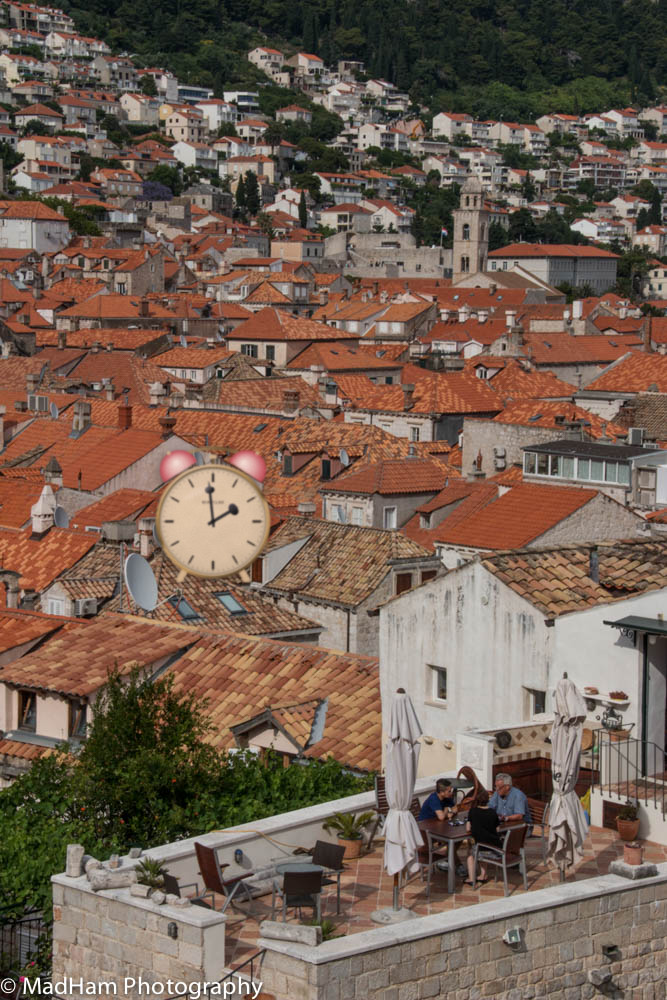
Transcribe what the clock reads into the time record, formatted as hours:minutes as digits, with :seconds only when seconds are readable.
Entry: 1:59
